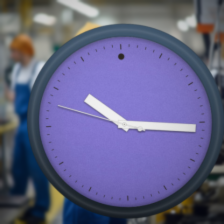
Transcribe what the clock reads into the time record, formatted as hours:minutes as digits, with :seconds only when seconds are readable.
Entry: 10:15:48
